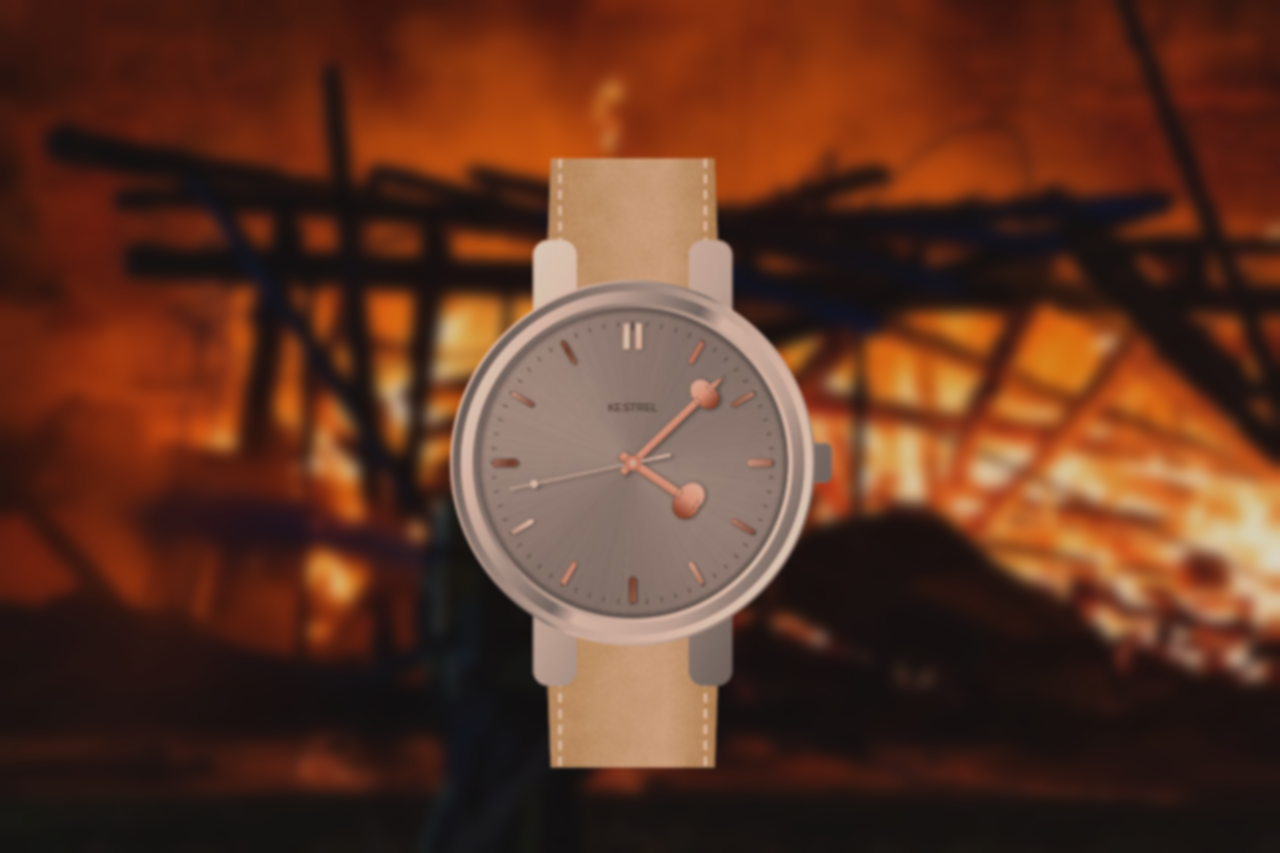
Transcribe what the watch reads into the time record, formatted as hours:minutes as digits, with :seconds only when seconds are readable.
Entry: 4:07:43
